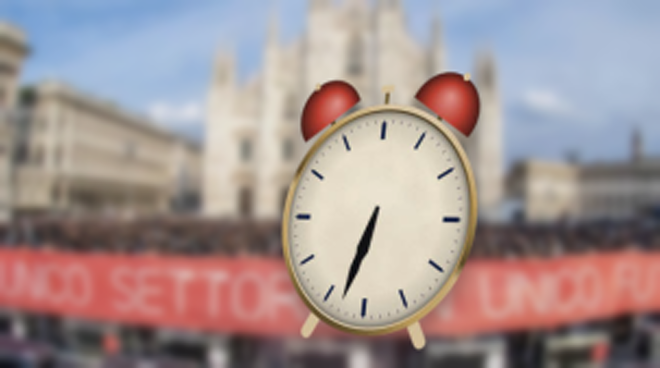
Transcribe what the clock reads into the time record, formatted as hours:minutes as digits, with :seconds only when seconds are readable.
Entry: 6:33
